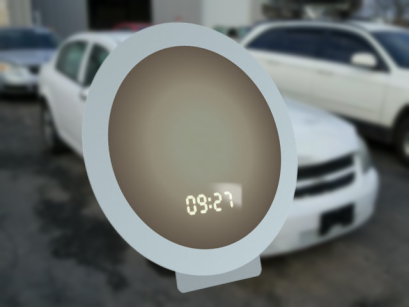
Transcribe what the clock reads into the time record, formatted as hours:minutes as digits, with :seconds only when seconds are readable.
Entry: 9:27
